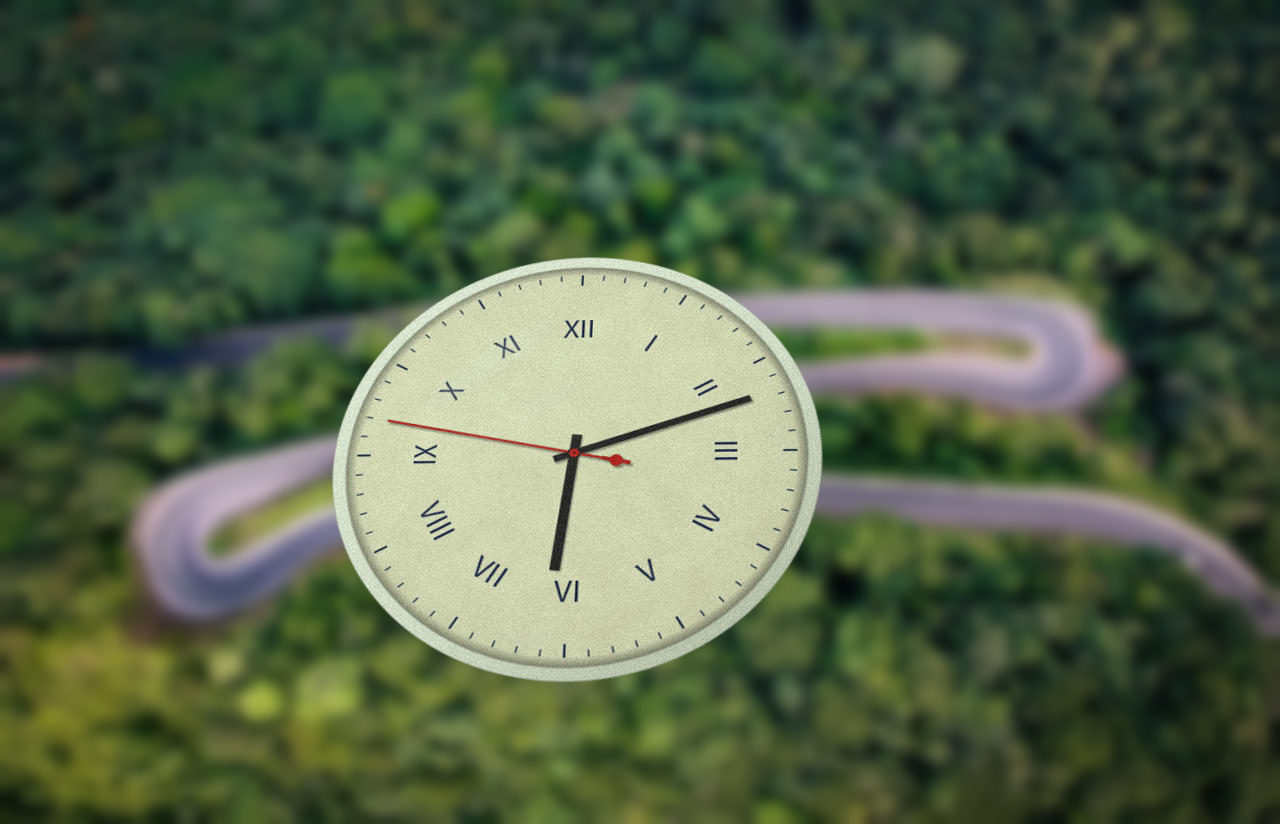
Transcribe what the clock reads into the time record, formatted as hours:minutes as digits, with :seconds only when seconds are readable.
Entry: 6:11:47
